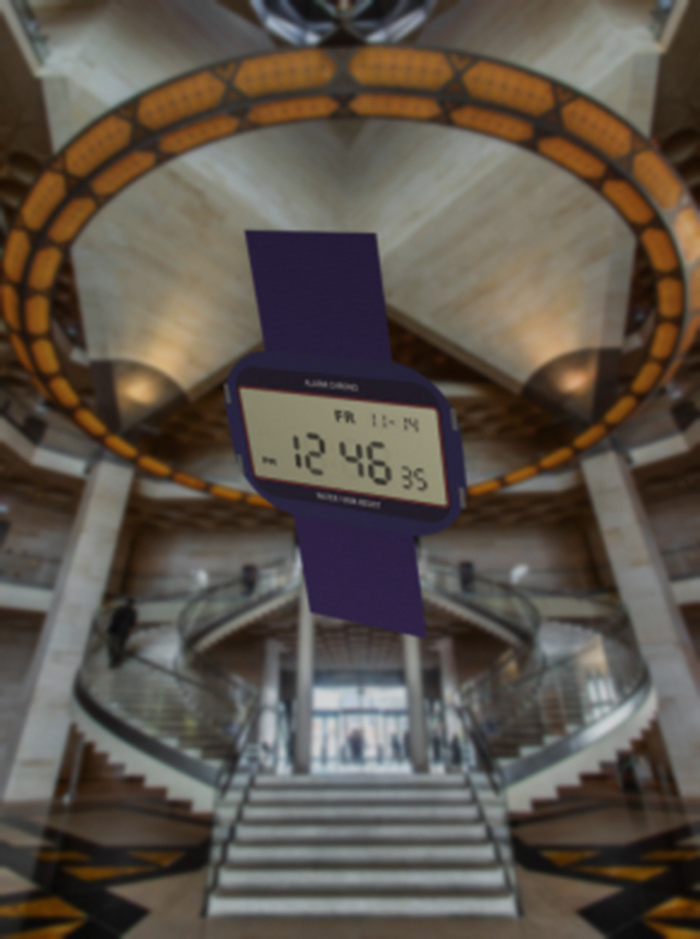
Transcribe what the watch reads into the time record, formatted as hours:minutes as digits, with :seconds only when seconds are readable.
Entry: 12:46:35
